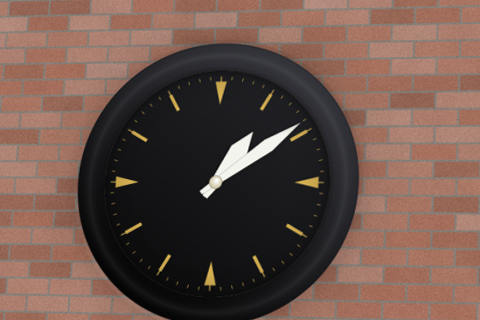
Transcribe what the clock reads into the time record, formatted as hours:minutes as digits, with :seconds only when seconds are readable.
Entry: 1:09
